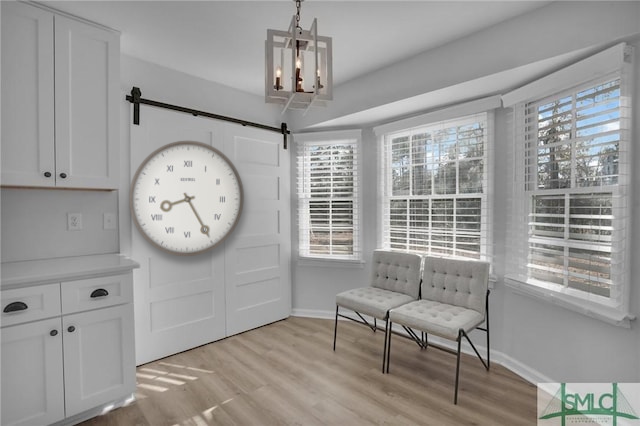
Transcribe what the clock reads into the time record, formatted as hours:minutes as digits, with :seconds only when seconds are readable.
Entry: 8:25
